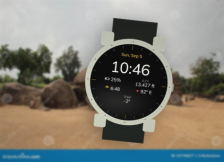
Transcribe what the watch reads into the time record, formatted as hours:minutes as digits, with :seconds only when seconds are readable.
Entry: 10:46
